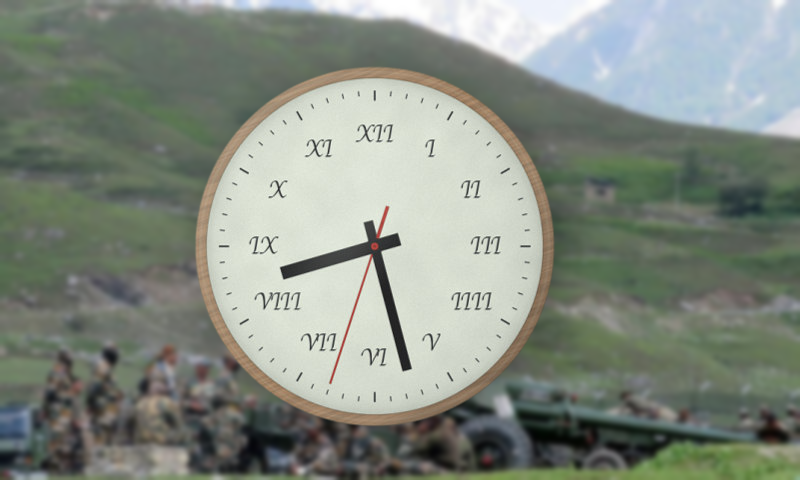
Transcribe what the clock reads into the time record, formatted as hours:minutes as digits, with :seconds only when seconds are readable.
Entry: 8:27:33
